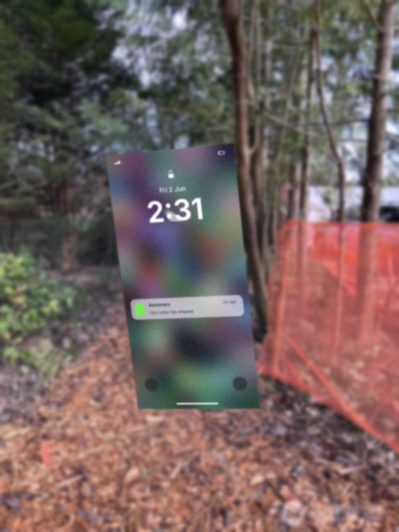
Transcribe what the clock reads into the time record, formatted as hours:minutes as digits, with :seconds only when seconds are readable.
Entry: 2:31
